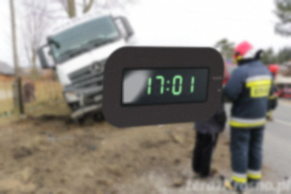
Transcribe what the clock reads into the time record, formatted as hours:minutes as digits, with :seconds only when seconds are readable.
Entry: 17:01
